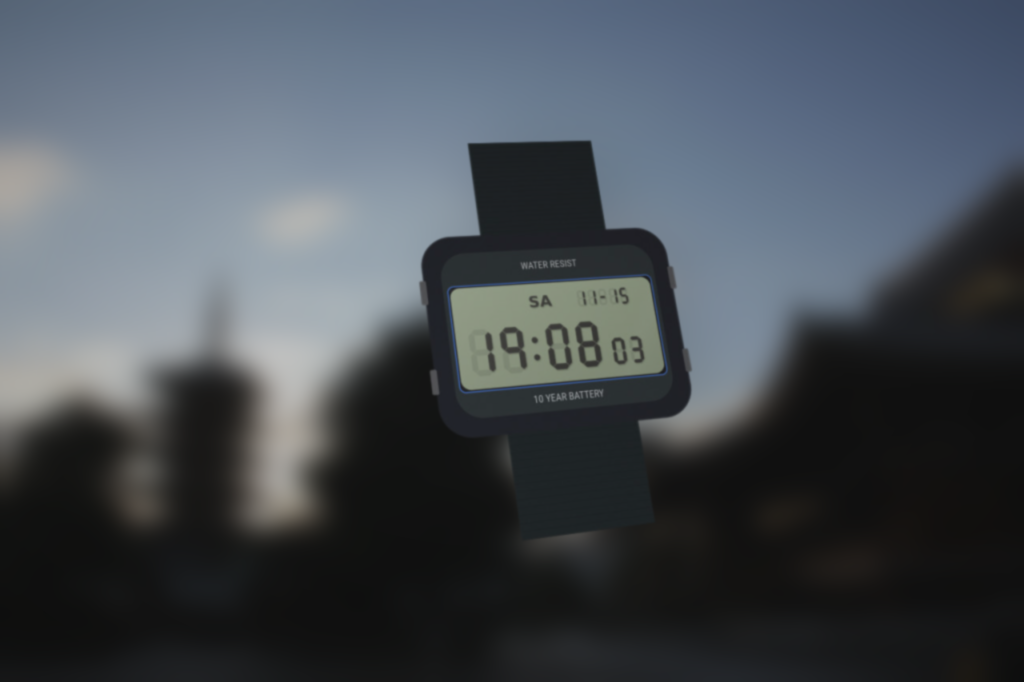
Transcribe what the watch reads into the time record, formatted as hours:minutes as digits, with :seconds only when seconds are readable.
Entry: 19:08:03
